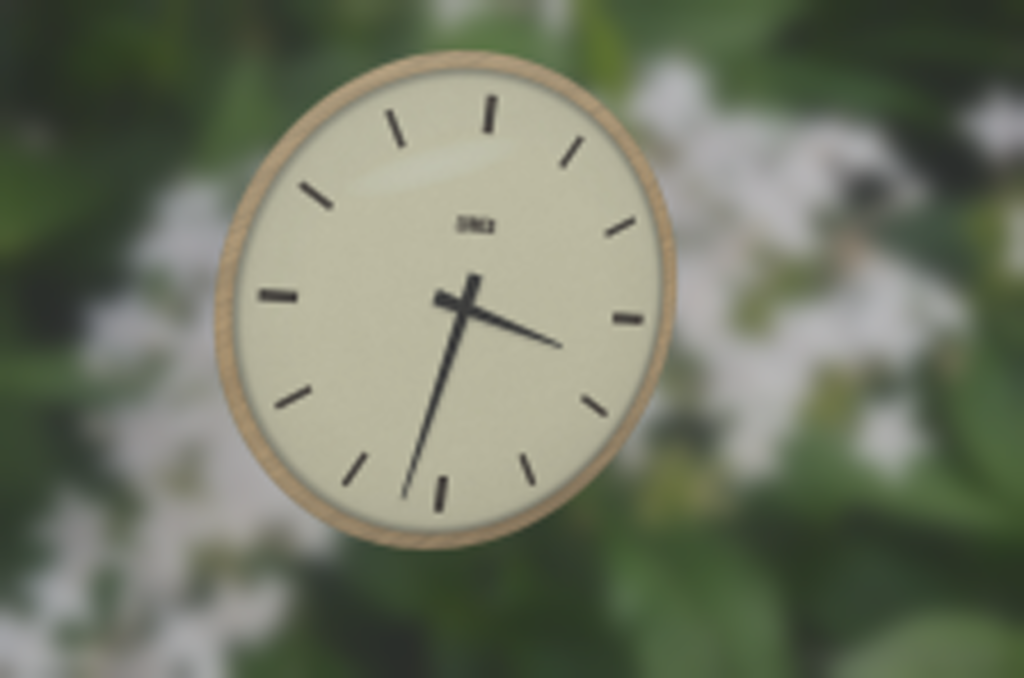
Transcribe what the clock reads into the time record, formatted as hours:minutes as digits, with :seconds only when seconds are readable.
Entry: 3:32
